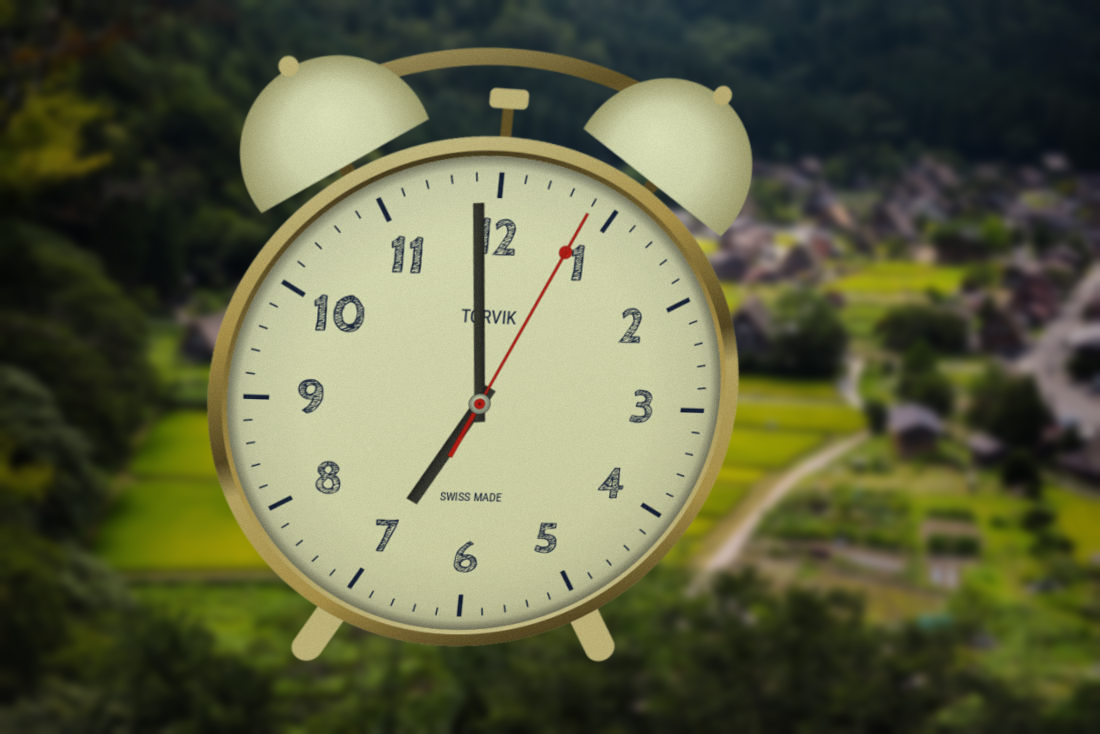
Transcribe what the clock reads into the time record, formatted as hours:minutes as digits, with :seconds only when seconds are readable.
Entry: 6:59:04
